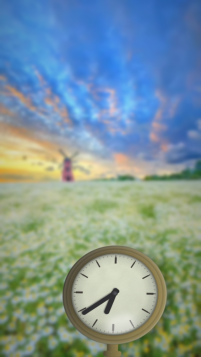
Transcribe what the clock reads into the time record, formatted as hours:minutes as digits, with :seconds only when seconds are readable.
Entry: 6:39
